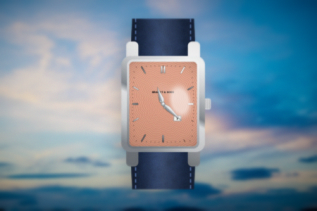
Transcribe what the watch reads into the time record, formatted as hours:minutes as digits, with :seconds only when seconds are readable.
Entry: 11:22
